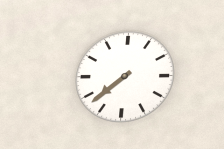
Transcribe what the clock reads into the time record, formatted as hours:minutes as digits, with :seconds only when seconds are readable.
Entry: 7:38
